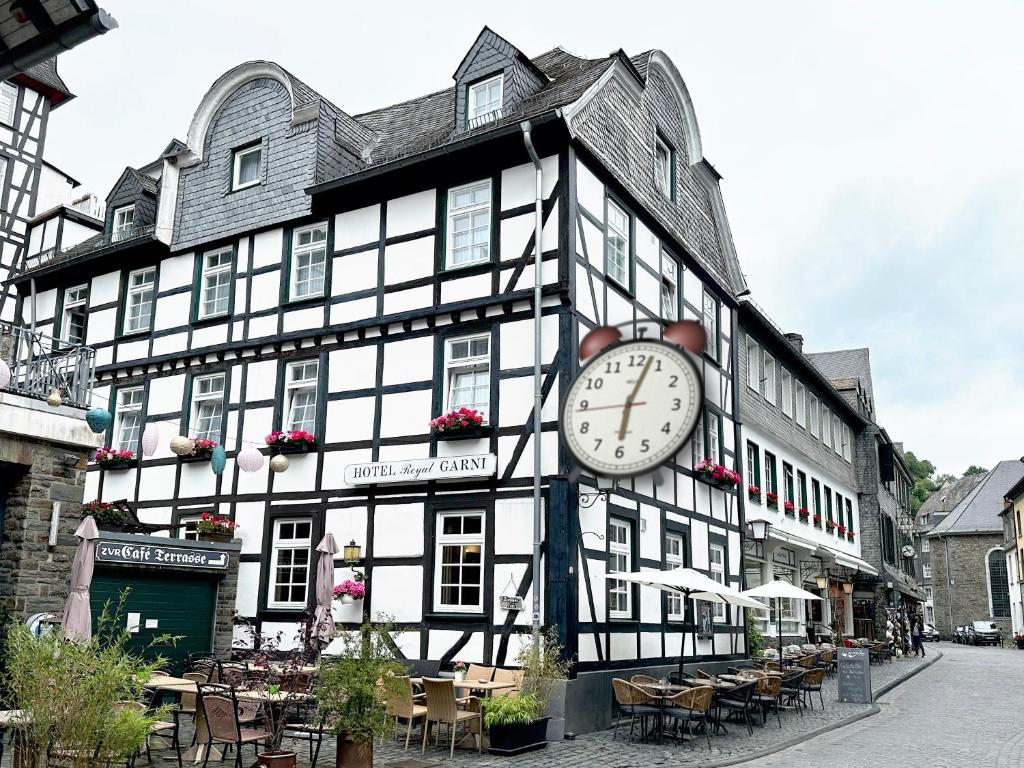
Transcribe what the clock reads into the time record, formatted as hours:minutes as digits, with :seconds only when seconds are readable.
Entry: 6:02:44
